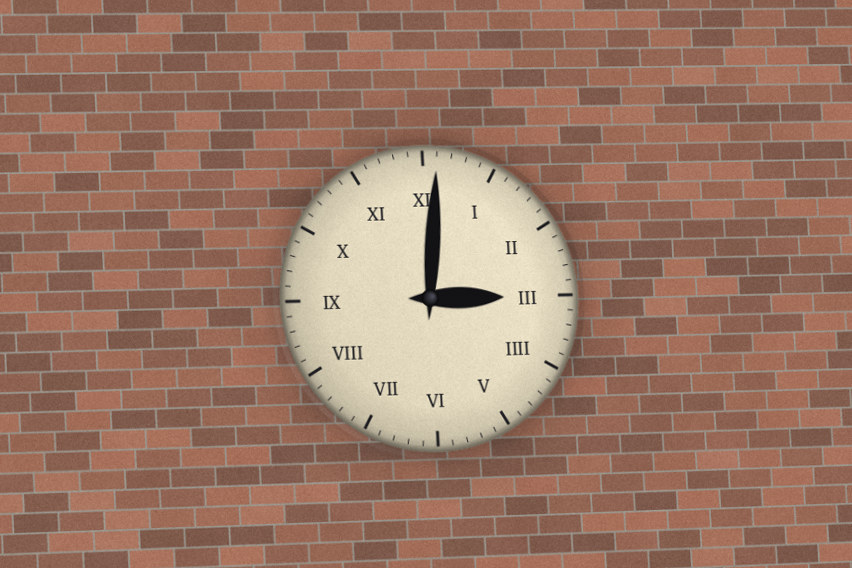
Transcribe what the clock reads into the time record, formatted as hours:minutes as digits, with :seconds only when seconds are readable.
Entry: 3:01
